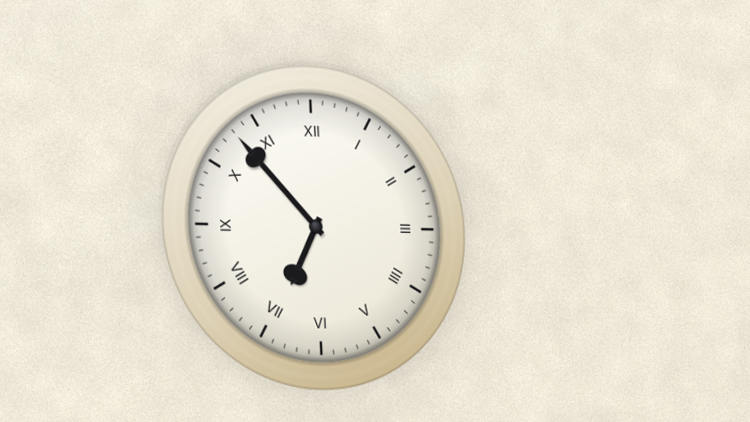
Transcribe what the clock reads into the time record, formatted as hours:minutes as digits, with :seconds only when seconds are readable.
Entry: 6:53
